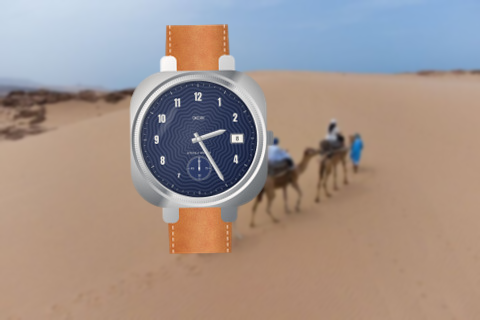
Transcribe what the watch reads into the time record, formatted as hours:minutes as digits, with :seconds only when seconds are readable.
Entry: 2:25
